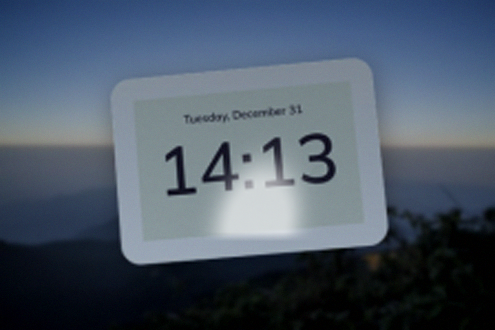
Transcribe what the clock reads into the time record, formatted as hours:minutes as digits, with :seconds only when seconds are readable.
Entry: 14:13
